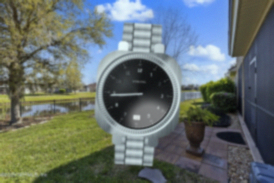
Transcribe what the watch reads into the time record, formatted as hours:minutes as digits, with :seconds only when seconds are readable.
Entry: 8:44
